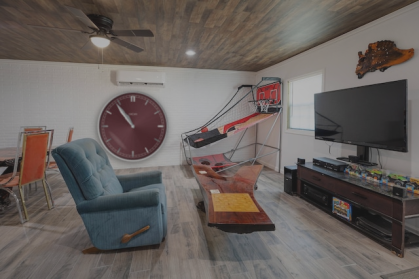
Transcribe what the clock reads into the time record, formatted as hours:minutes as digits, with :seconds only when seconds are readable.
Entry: 10:54
